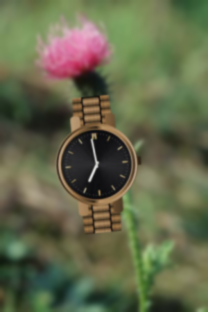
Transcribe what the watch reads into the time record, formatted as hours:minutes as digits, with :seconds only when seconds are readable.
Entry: 6:59
